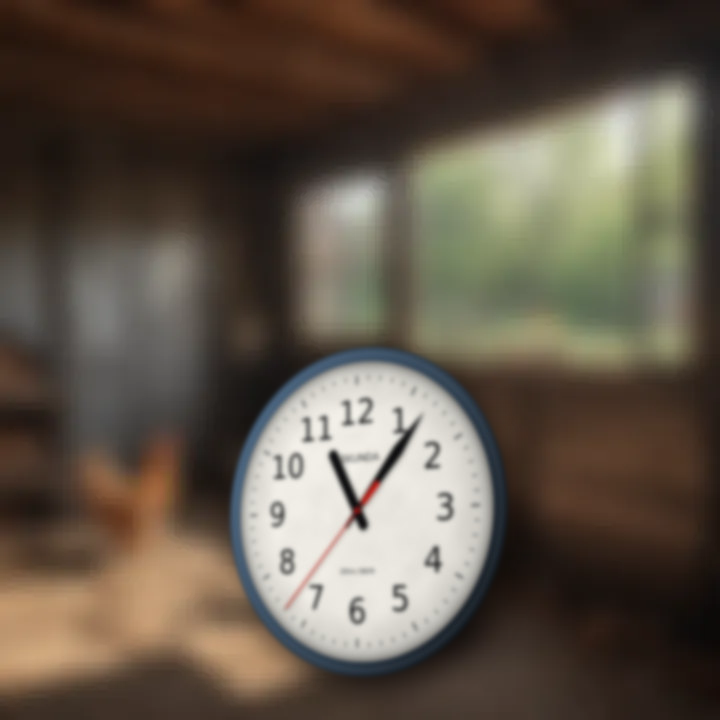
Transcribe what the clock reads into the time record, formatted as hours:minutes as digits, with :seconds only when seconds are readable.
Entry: 11:06:37
